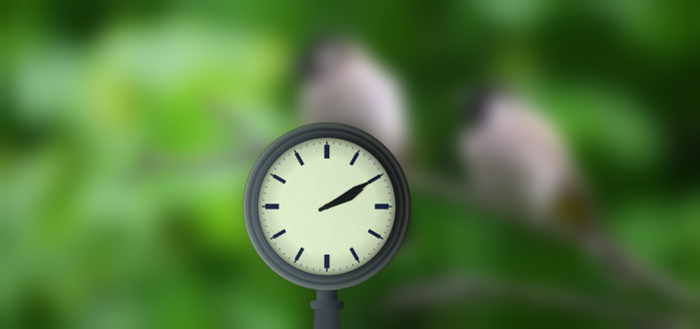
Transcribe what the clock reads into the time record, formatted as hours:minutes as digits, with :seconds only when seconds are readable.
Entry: 2:10
